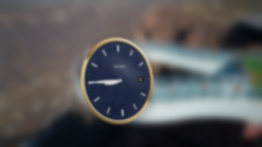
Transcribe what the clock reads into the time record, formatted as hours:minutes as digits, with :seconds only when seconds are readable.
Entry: 8:45
